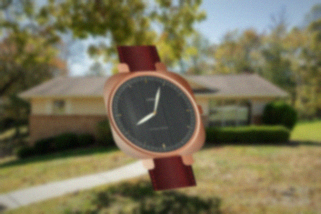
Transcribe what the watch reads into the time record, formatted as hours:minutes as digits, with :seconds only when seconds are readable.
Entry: 8:04
